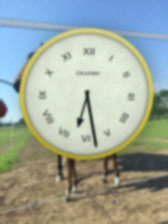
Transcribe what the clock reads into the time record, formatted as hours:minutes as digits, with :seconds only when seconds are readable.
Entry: 6:28
